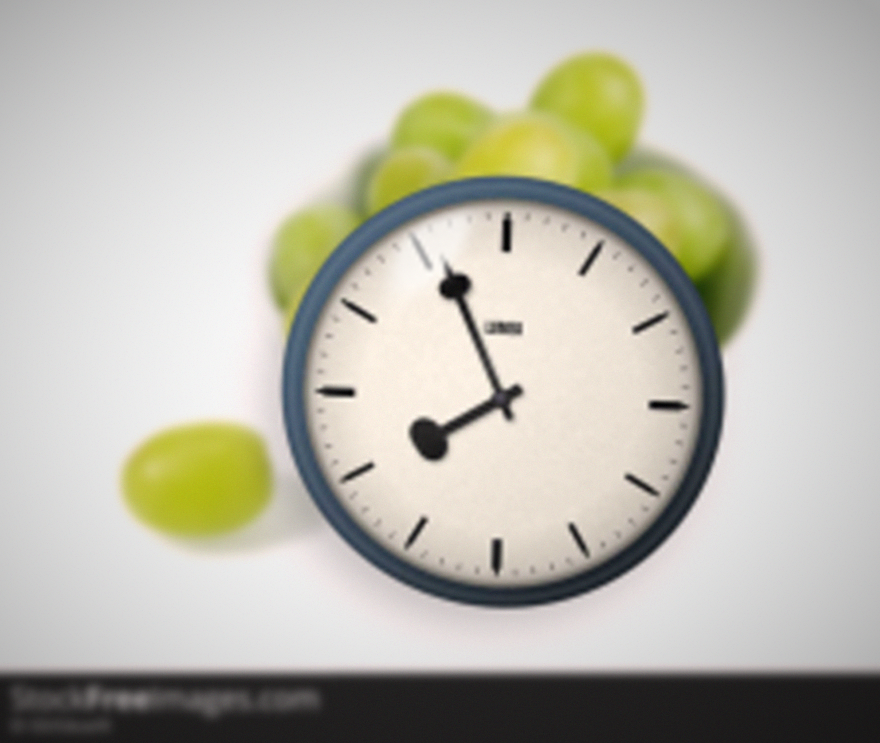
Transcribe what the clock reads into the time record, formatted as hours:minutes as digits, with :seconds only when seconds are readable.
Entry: 7:56
